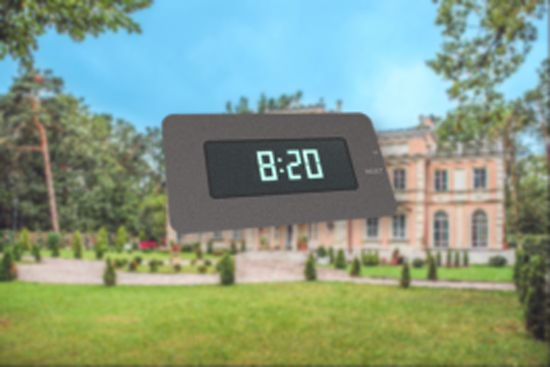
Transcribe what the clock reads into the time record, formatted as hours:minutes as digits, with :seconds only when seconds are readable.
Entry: 8:20
